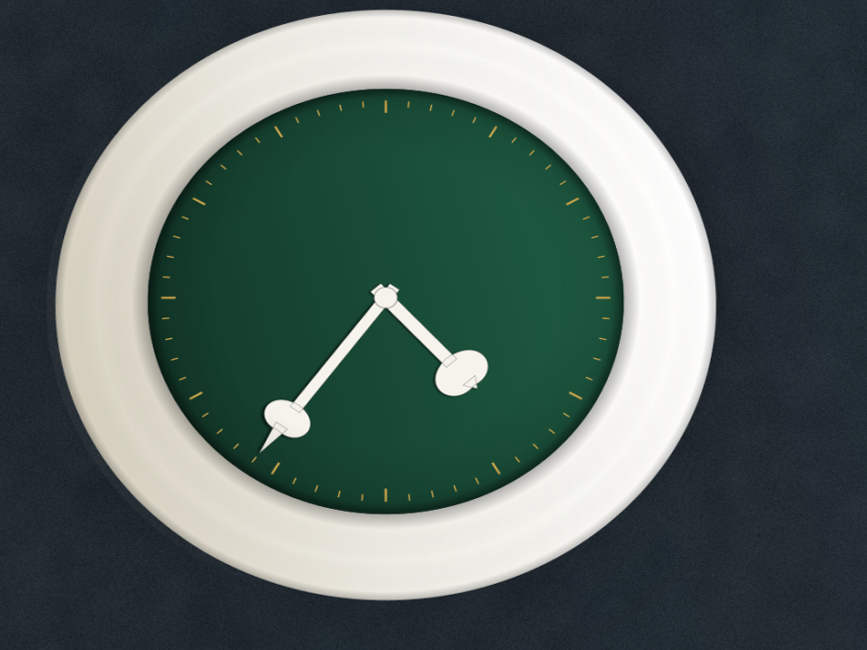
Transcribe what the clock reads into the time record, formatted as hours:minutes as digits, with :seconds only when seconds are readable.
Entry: 4:36
